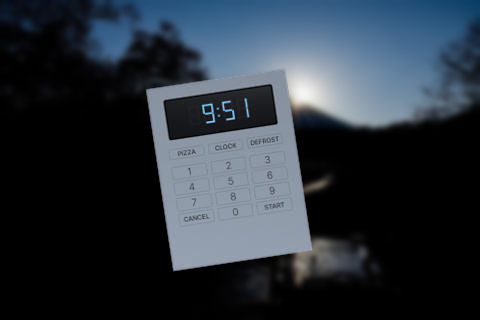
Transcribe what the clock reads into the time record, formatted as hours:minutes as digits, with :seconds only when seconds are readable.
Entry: 9:51
